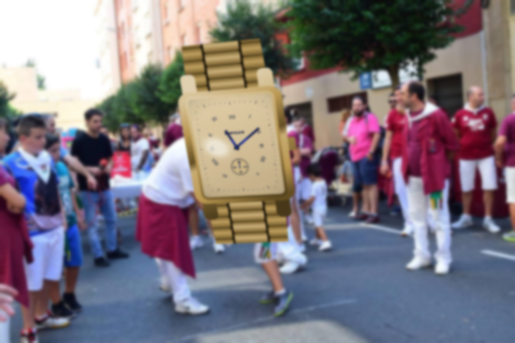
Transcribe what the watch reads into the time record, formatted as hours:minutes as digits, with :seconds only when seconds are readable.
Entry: 11:09
